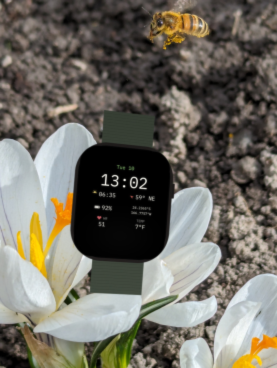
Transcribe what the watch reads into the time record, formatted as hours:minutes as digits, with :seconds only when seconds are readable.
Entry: 13:02
